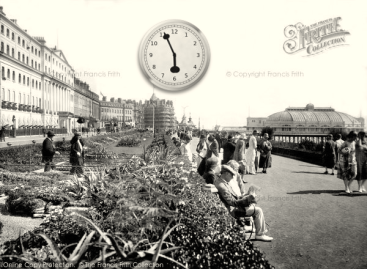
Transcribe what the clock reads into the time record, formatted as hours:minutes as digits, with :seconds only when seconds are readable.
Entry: 5:56
